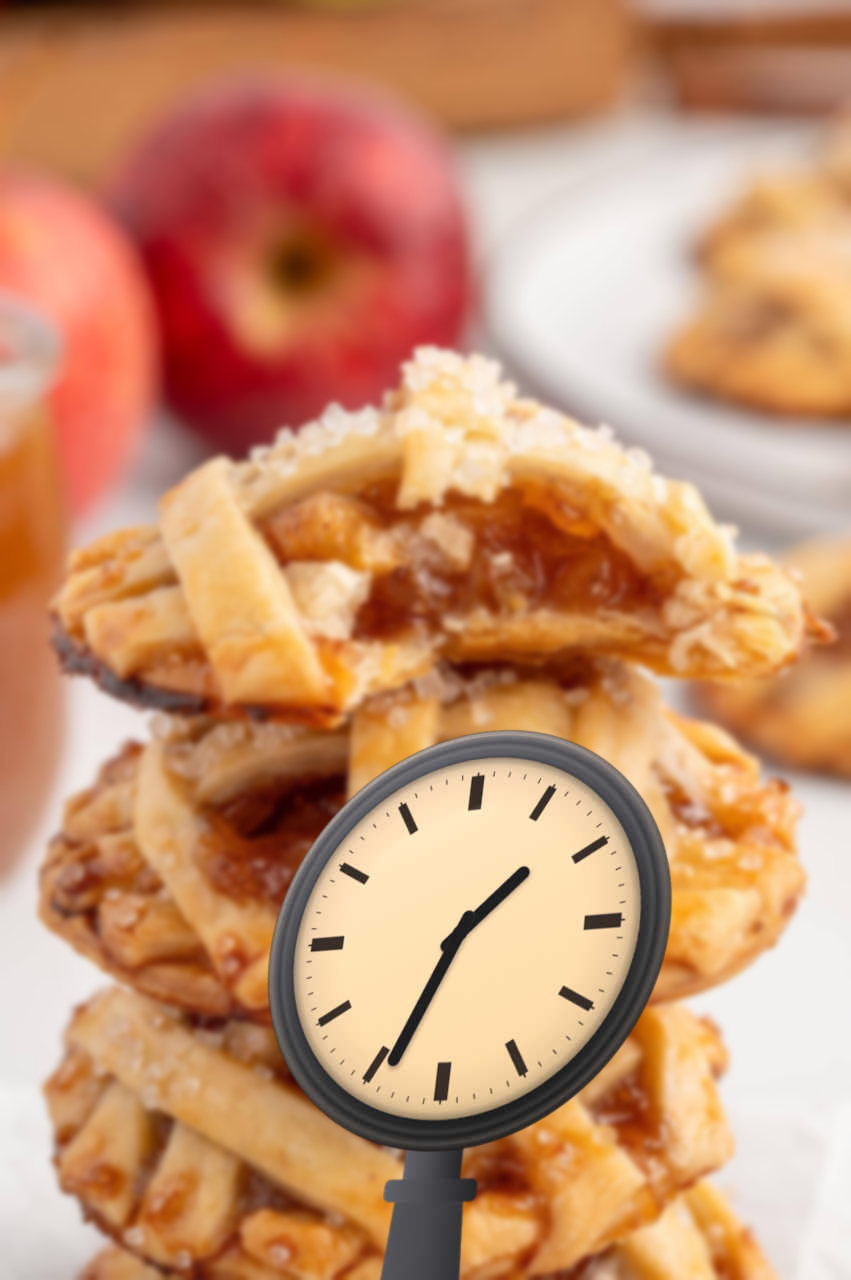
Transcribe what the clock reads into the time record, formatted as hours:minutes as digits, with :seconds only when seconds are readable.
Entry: 1:34
